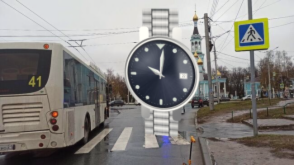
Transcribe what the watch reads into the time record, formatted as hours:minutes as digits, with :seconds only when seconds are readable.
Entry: 10:01
